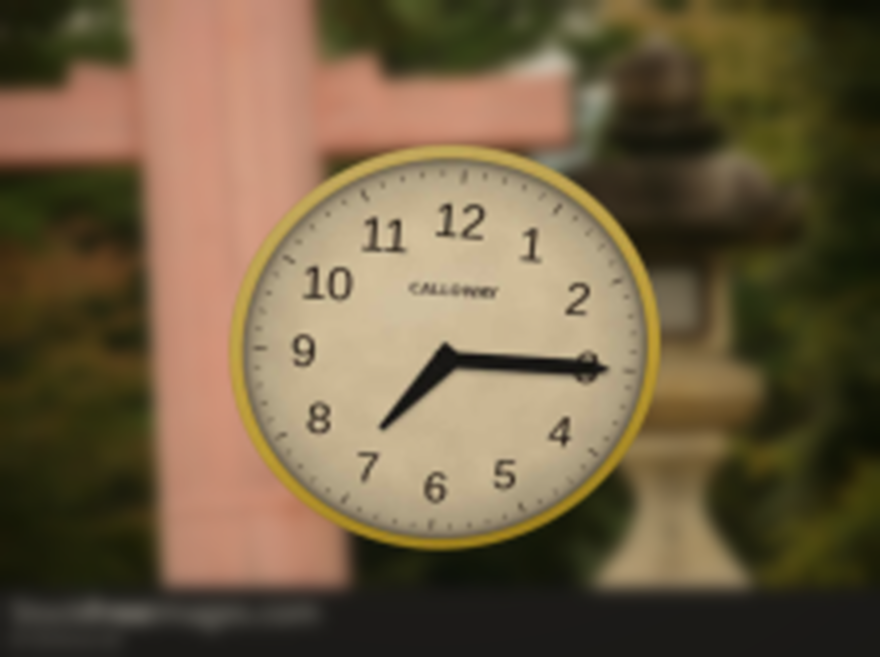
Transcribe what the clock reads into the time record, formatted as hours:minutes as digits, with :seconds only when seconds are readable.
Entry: 7:15
